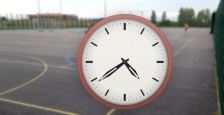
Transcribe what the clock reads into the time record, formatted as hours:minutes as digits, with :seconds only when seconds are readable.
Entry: 4:39
